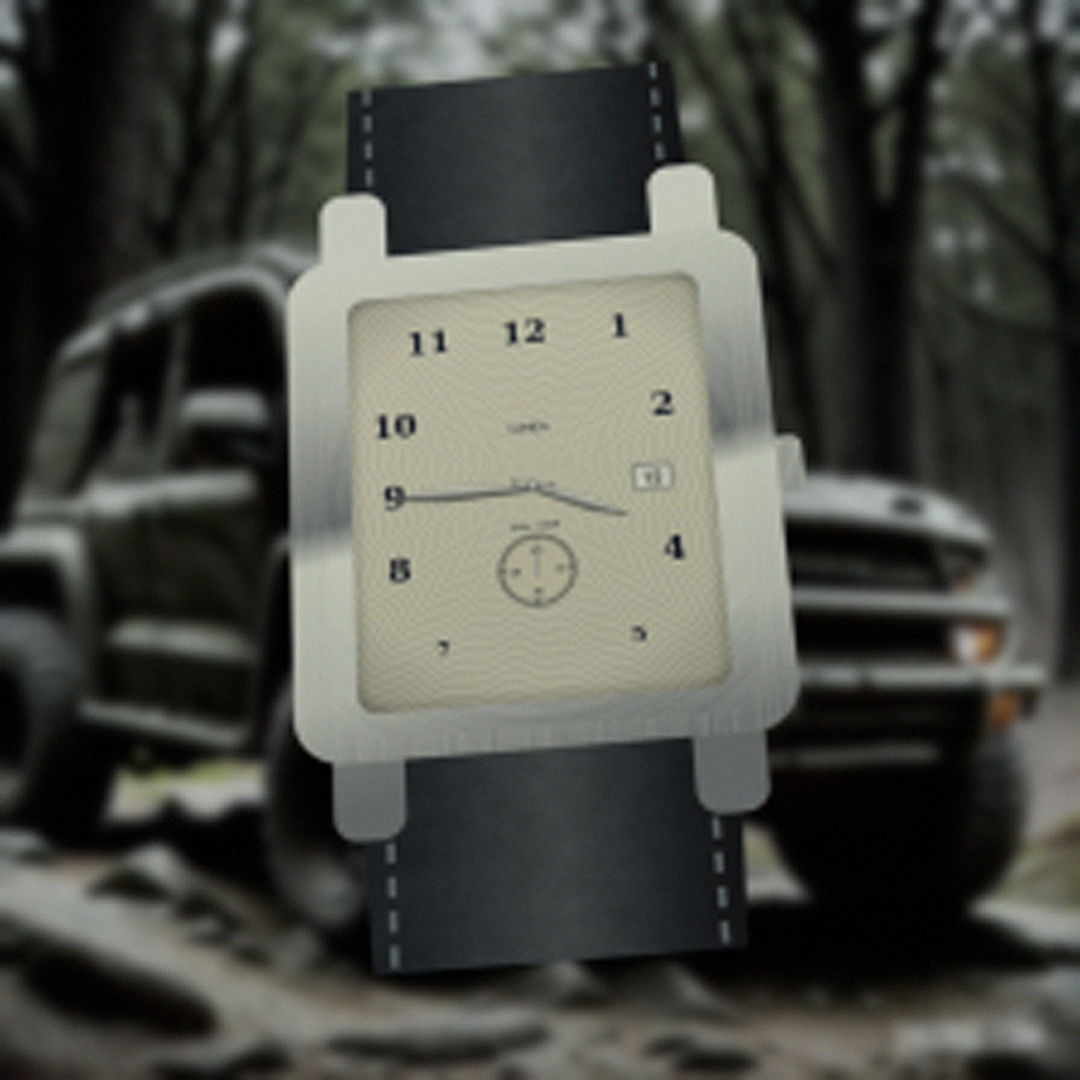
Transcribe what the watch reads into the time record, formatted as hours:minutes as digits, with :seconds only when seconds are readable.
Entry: 3:45
